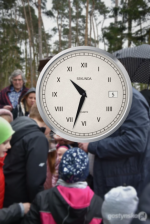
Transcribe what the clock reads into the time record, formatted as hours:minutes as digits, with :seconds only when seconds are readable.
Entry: 10:33
